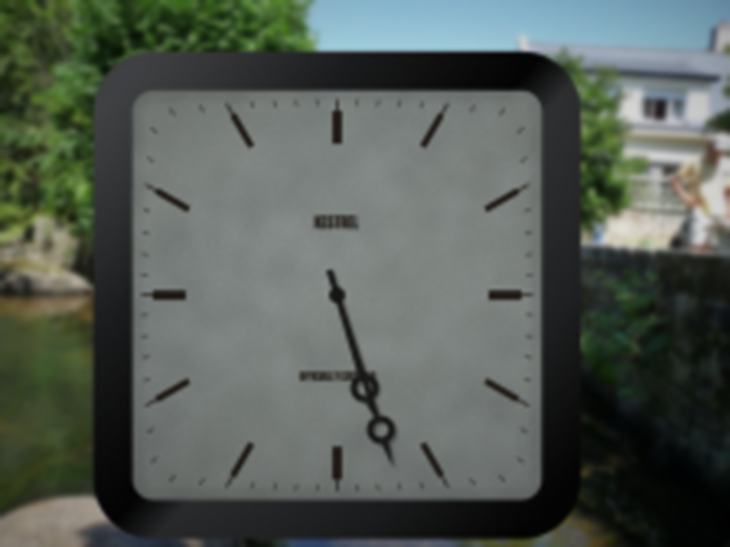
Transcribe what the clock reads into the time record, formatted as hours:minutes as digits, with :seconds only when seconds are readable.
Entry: 5:27
